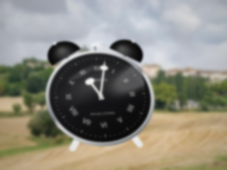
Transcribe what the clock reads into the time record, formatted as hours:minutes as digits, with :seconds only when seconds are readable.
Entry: 11:02
